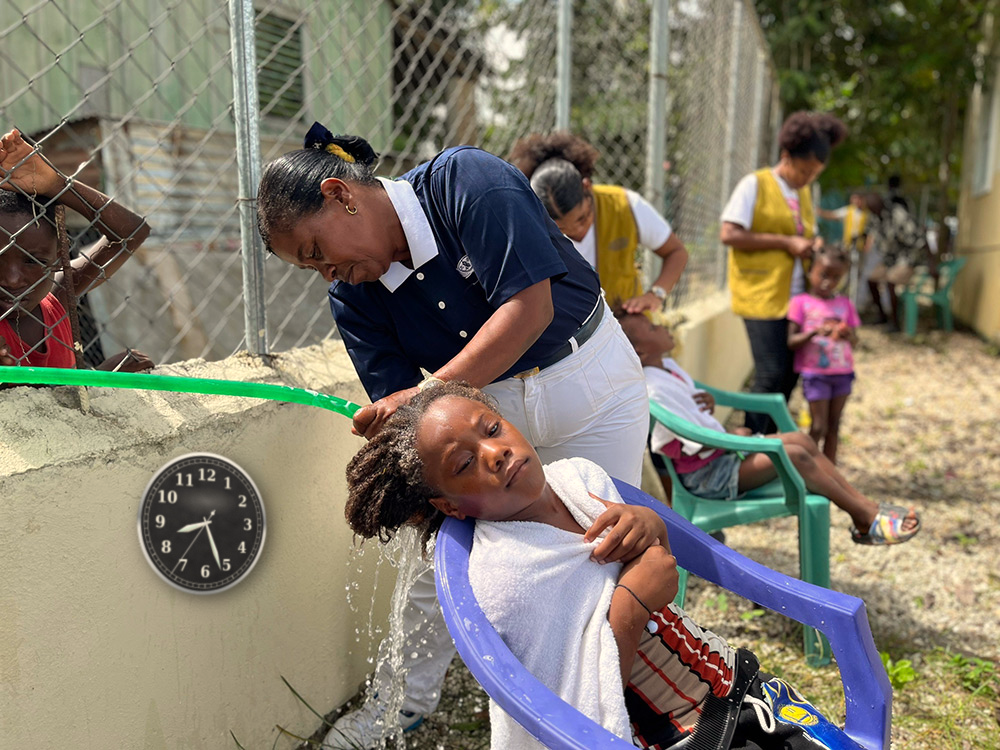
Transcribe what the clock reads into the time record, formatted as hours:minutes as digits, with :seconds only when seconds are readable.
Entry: 8:26:36
